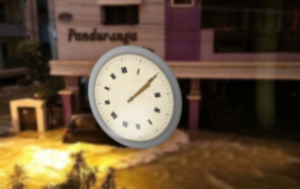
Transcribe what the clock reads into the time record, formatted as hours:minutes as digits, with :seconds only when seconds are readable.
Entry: 2:10
